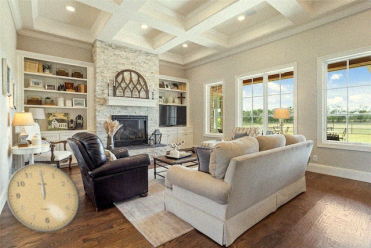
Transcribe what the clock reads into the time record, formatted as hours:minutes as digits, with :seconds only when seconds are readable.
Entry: 12:00
